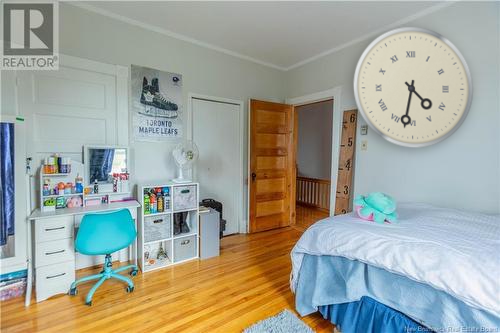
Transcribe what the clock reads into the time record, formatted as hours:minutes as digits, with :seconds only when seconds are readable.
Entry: 4:32
